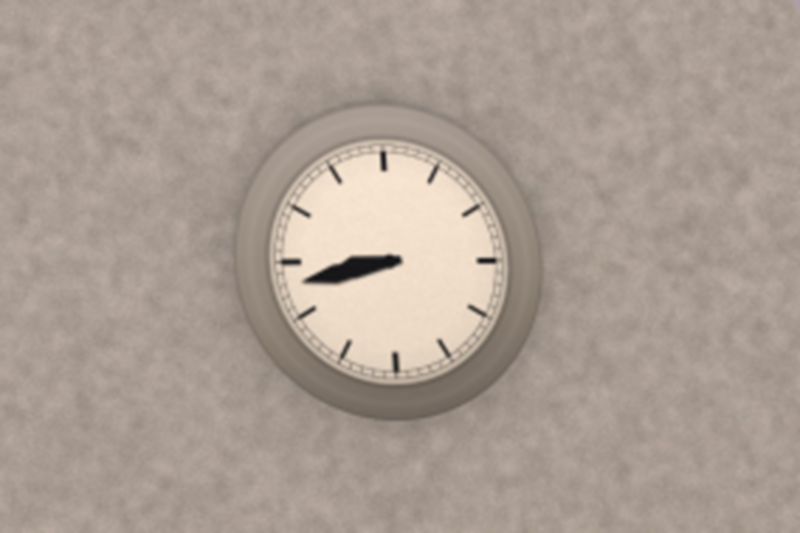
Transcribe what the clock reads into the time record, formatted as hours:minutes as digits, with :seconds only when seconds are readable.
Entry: 8:43
